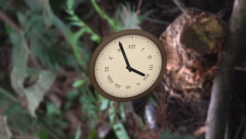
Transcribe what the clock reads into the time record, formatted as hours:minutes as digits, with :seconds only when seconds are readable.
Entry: 3:56
